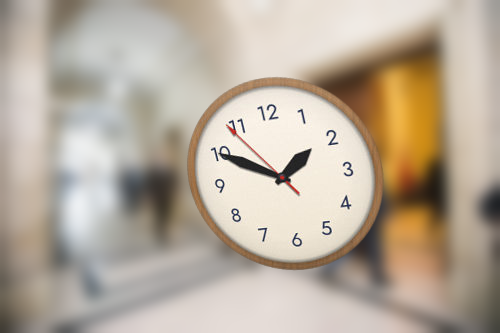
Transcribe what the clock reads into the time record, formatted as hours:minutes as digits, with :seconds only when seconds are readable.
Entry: 1:49:54
